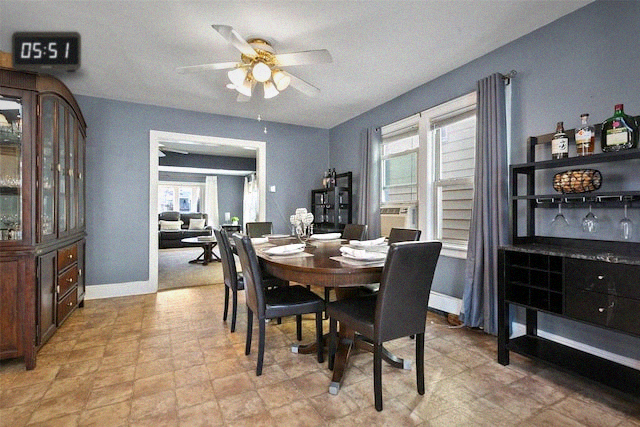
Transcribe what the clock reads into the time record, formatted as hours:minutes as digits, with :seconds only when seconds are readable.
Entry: 5:51
